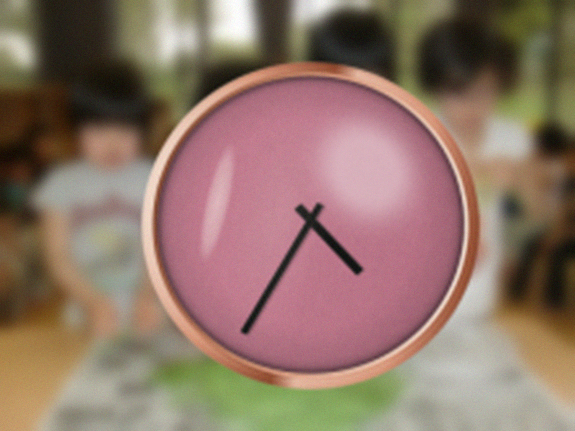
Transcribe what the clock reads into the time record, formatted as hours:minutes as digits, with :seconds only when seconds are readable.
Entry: 4:35
